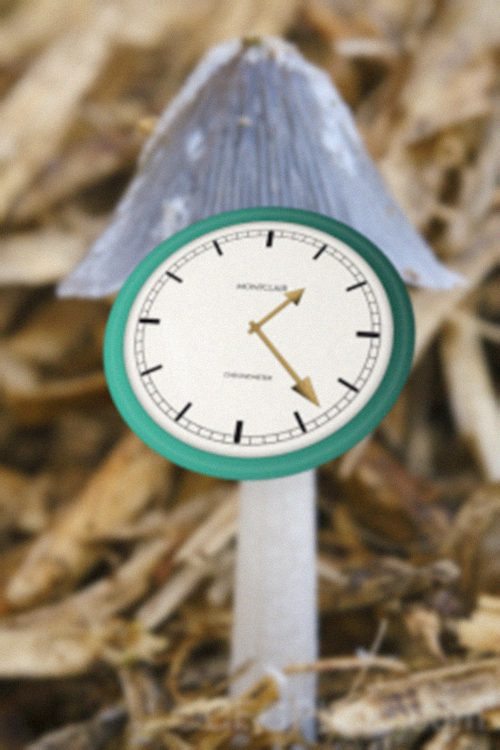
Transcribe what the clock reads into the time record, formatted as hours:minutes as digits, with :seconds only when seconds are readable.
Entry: 1:23
